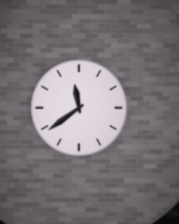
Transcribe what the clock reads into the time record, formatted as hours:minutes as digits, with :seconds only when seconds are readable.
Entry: 11:39
